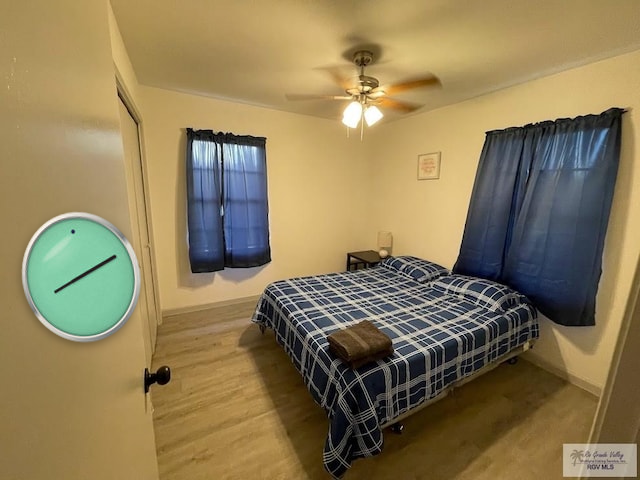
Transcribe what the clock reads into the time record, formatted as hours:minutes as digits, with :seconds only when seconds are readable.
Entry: 8:11
